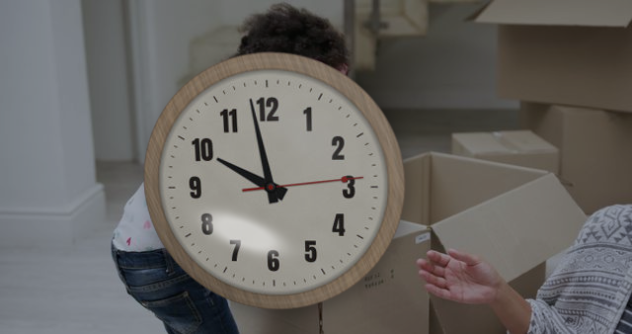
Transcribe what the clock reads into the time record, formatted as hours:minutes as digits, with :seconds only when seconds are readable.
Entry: 9:58:14
